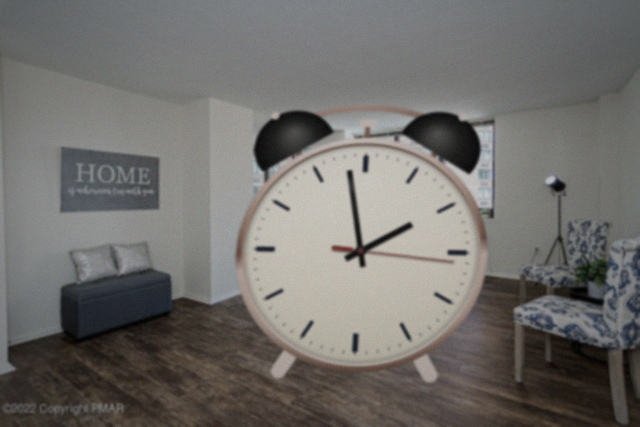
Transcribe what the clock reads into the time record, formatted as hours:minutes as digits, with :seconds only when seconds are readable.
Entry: 1:58:16
